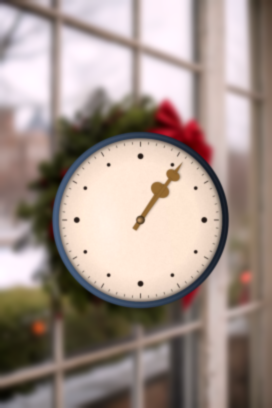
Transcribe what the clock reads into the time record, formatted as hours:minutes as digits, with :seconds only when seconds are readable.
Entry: 1:06
